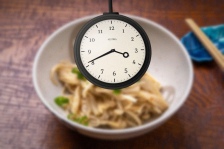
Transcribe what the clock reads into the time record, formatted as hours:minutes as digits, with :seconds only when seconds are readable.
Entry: 3:41
